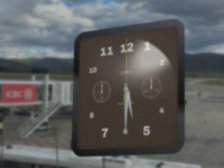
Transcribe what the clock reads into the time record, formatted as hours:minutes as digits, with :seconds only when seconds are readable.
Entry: 5:30
